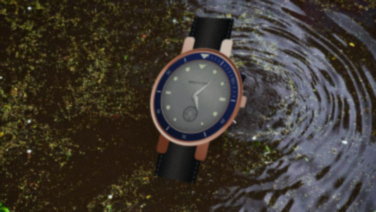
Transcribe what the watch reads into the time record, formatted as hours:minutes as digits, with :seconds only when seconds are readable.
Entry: 5:07
